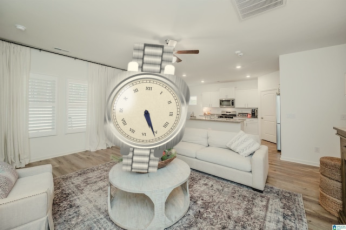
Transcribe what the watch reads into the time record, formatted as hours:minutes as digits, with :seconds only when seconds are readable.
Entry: 5:26
